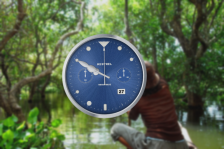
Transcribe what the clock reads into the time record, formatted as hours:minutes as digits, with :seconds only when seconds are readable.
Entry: 9:50
